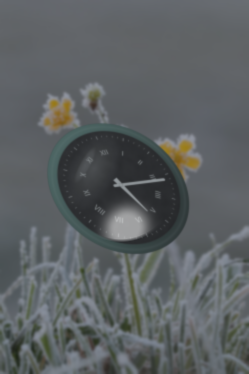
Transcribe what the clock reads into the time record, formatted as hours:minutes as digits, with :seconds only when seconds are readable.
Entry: 5:16
